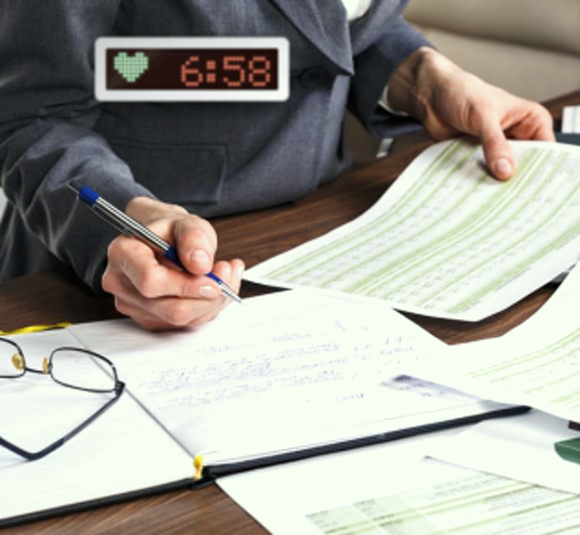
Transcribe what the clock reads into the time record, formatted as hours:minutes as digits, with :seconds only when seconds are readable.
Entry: 6:58
